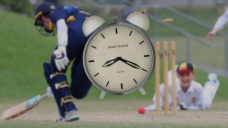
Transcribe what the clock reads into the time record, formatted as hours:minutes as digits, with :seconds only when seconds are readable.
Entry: 8:20
